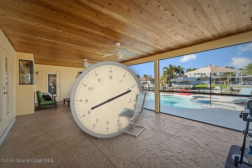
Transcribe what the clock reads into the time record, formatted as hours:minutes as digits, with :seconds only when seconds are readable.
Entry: 8:11
